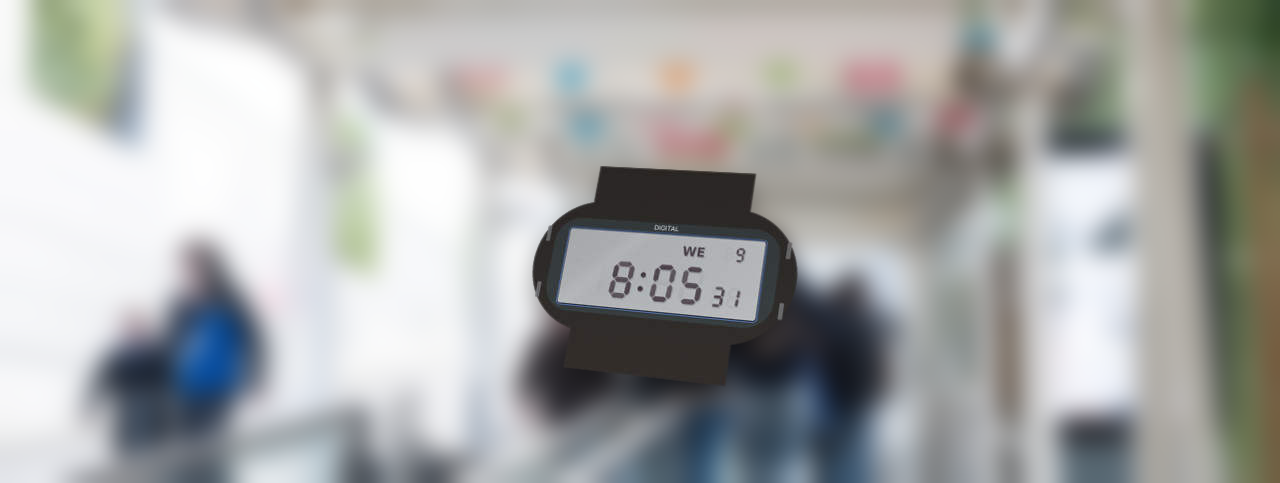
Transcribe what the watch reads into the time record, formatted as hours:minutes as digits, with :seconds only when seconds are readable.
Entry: 8:05:31
